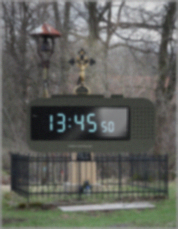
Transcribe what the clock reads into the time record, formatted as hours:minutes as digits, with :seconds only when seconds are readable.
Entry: 13:45
